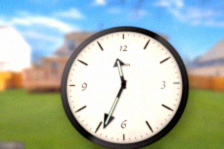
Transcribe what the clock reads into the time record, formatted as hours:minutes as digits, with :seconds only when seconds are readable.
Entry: 11:34
